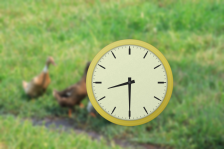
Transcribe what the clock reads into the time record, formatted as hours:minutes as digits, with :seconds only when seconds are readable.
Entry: 8:30
